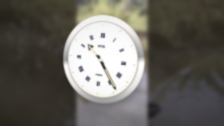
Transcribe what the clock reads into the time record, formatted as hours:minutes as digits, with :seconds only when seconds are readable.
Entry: 10:24
